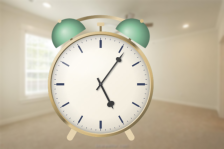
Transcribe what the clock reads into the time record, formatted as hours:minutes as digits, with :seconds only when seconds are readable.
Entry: 5:06
